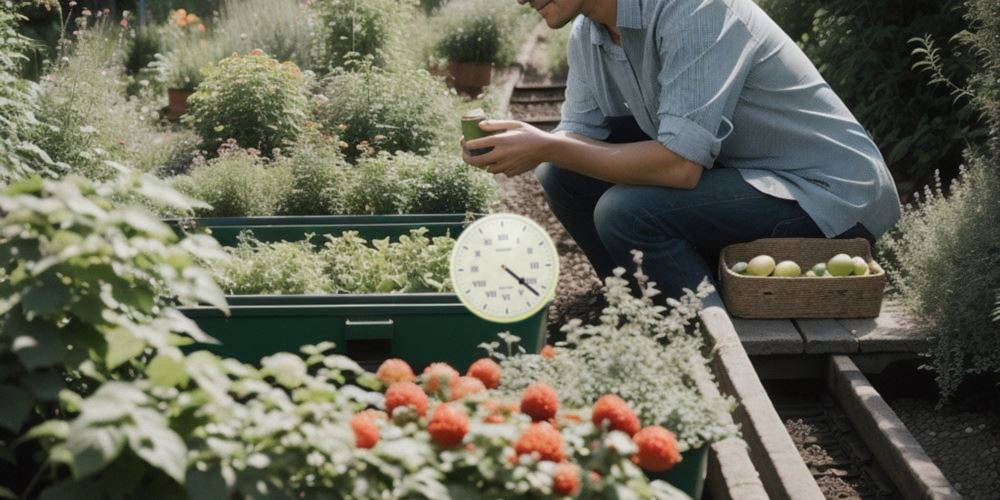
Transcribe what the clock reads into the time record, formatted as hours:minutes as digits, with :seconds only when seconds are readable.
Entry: 4:22
